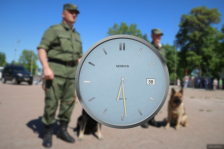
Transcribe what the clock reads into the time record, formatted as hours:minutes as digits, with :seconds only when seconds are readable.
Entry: 6:29
